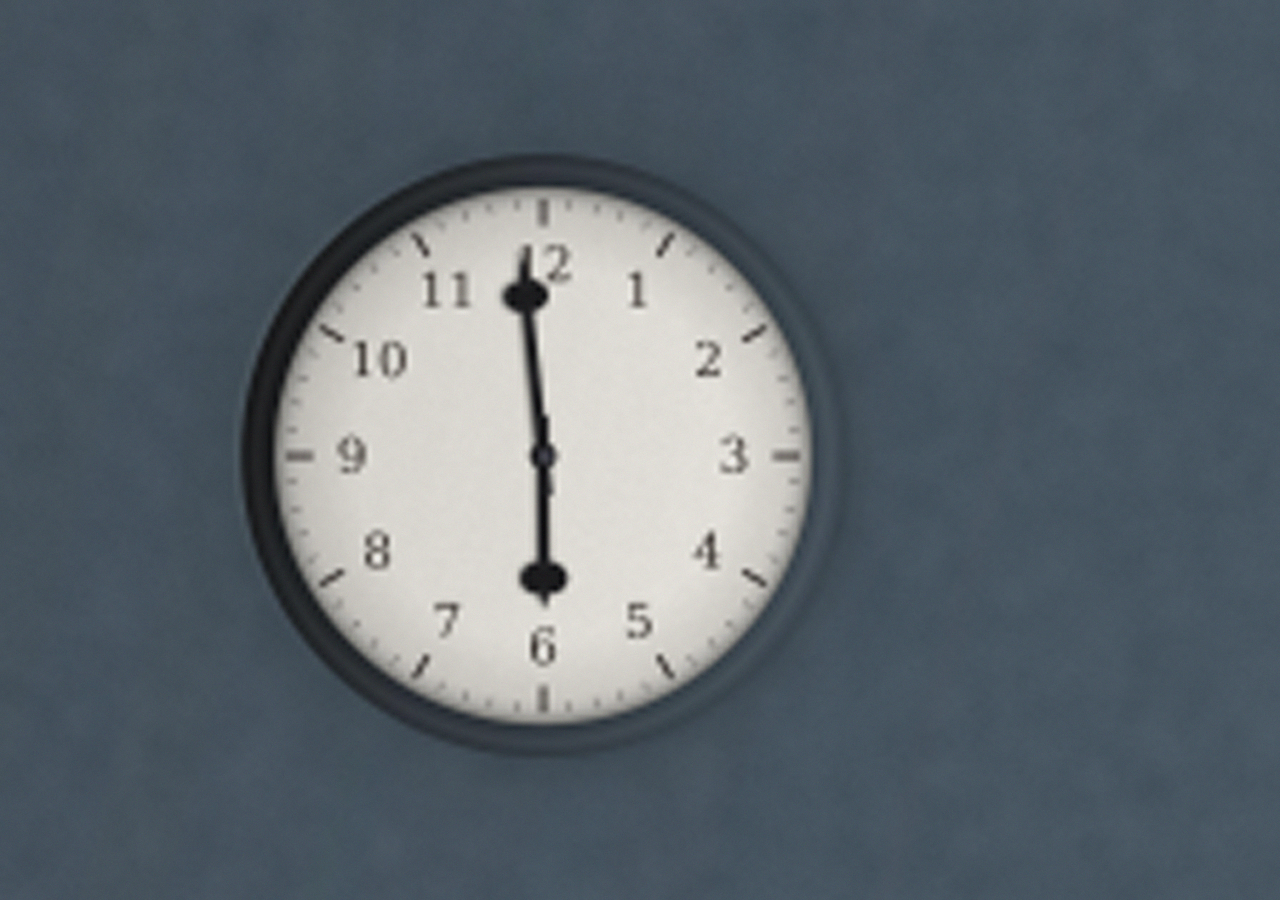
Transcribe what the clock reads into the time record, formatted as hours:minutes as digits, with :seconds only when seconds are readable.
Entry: 5:59
